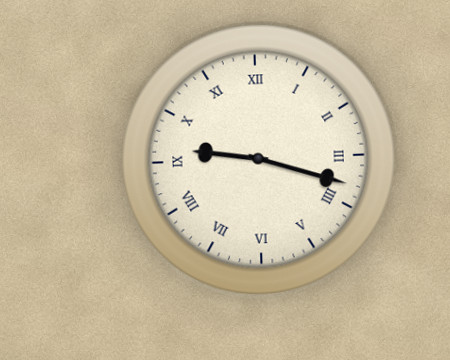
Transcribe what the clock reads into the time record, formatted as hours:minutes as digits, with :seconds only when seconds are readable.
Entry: 9:18
